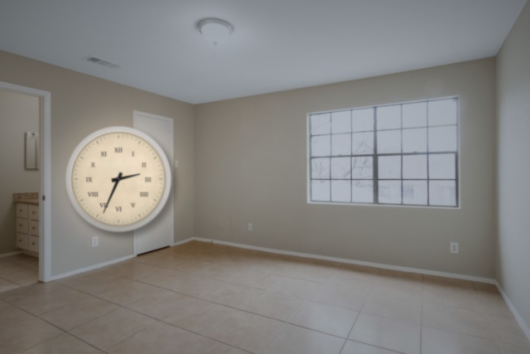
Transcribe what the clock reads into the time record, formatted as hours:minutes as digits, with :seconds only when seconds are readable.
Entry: 2:34
